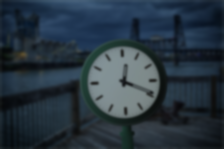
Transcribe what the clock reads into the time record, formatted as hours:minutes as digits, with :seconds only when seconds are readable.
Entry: 12:19
